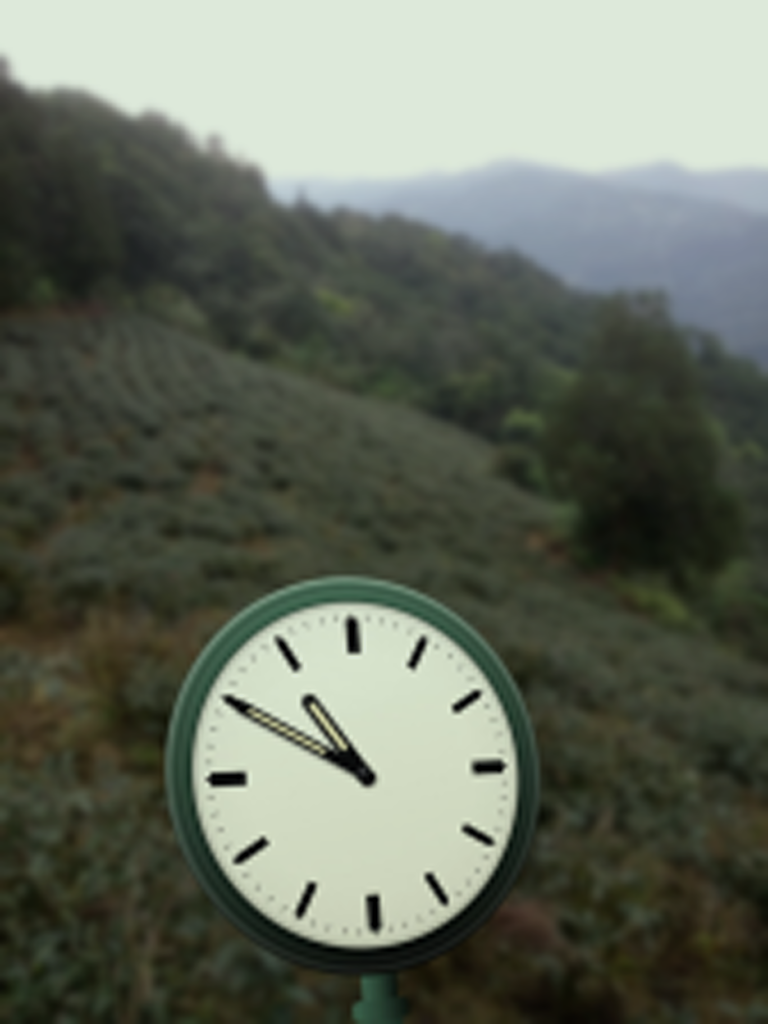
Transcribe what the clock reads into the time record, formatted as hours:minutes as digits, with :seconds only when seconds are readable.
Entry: 10:50
